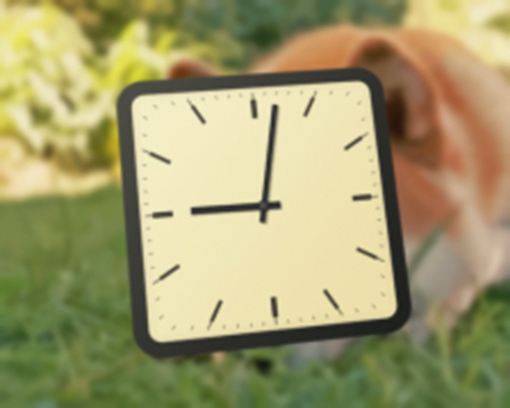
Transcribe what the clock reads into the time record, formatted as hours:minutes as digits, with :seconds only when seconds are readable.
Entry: 9:02
